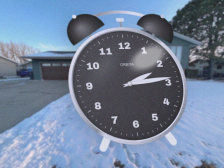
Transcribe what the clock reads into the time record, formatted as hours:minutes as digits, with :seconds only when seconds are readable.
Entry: 2:14
